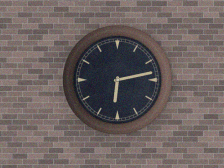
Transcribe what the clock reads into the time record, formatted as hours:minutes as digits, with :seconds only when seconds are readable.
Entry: 6:13
